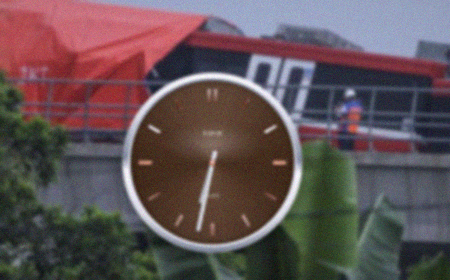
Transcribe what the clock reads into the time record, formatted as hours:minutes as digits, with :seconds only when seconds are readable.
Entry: 6:32
